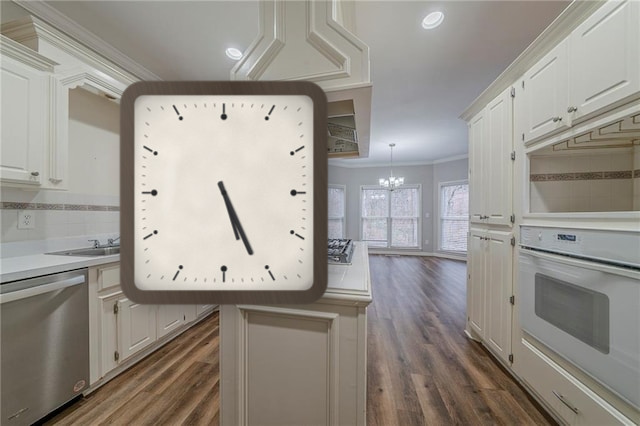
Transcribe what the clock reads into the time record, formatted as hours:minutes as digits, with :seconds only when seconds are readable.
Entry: 5:26
